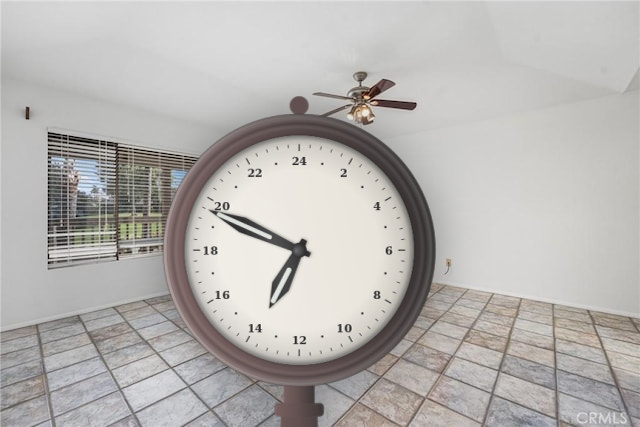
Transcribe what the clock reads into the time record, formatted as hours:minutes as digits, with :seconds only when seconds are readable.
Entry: 13:49
